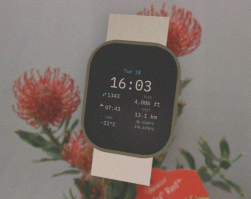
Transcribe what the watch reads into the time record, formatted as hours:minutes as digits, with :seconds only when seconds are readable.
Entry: 16:03
